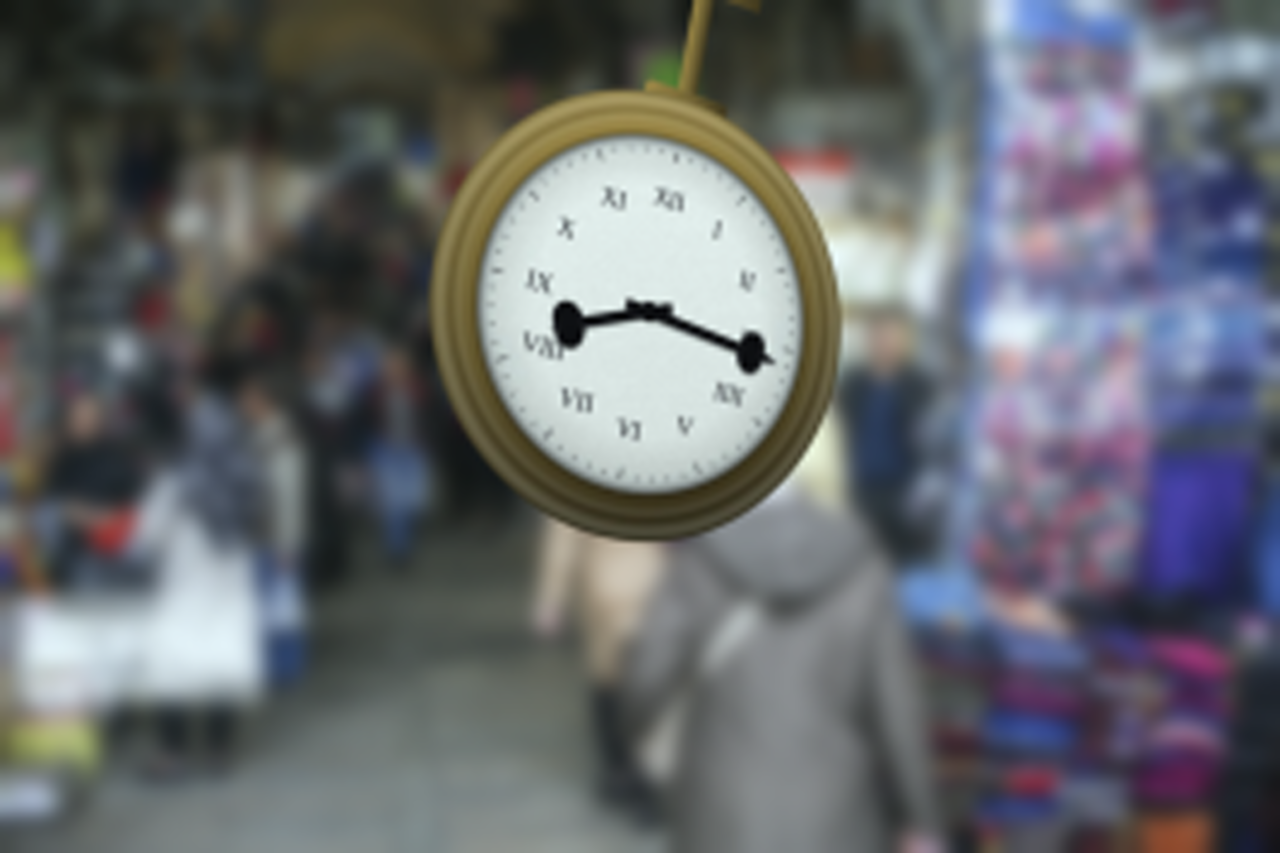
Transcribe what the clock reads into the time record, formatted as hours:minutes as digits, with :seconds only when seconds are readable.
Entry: 8:16
